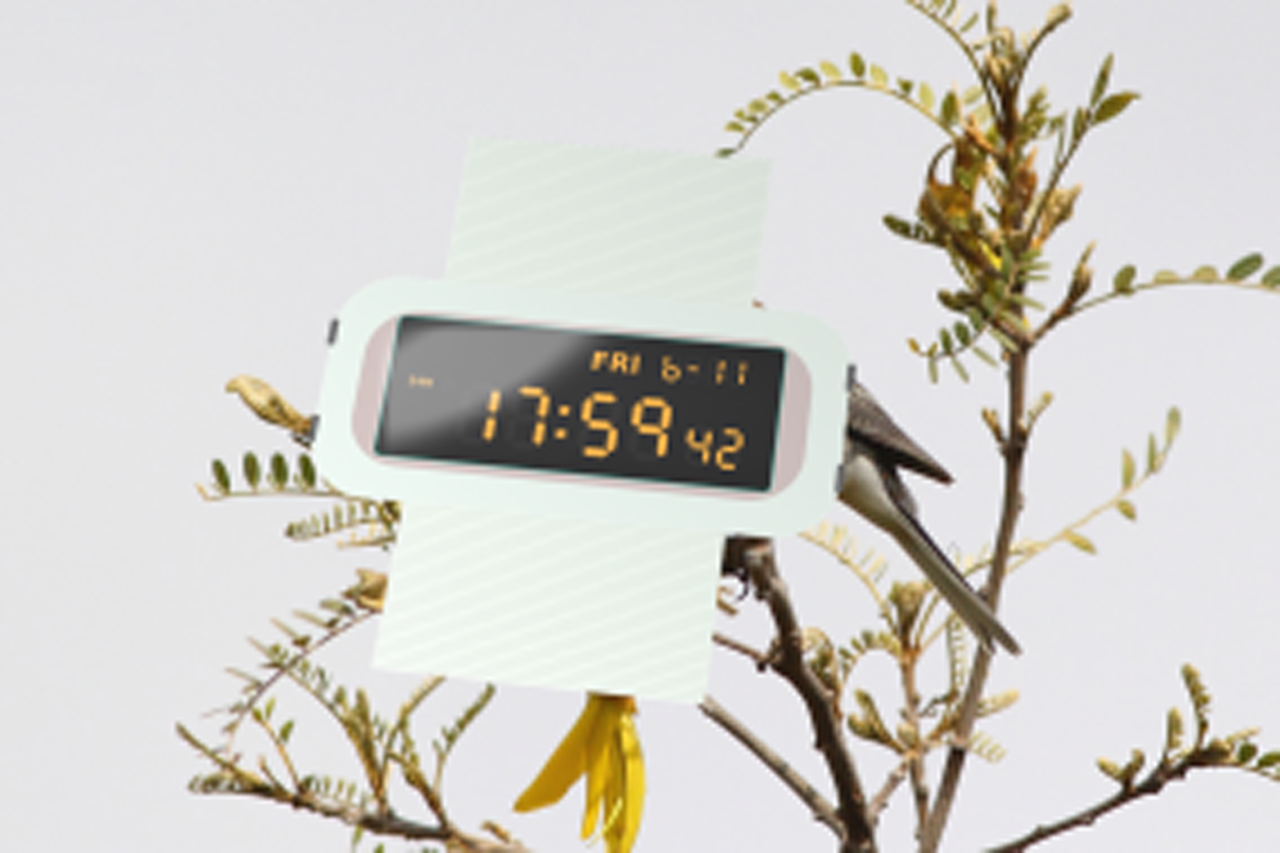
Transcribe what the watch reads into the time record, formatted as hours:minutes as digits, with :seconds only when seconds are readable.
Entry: 17:59:42
